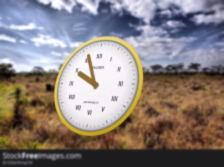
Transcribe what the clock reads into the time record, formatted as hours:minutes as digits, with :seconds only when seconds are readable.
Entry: 9:56
